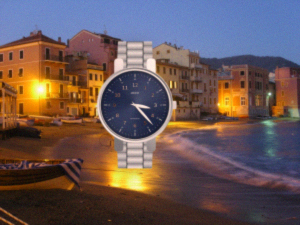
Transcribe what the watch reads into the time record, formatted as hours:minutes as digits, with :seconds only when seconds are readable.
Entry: 3:23
